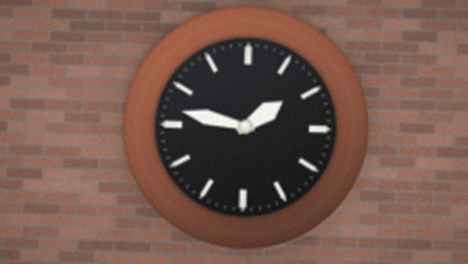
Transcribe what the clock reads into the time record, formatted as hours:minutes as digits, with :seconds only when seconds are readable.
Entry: 1:47
